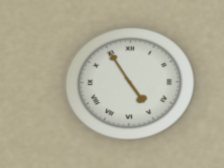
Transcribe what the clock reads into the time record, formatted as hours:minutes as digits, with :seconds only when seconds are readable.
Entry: 4:55
